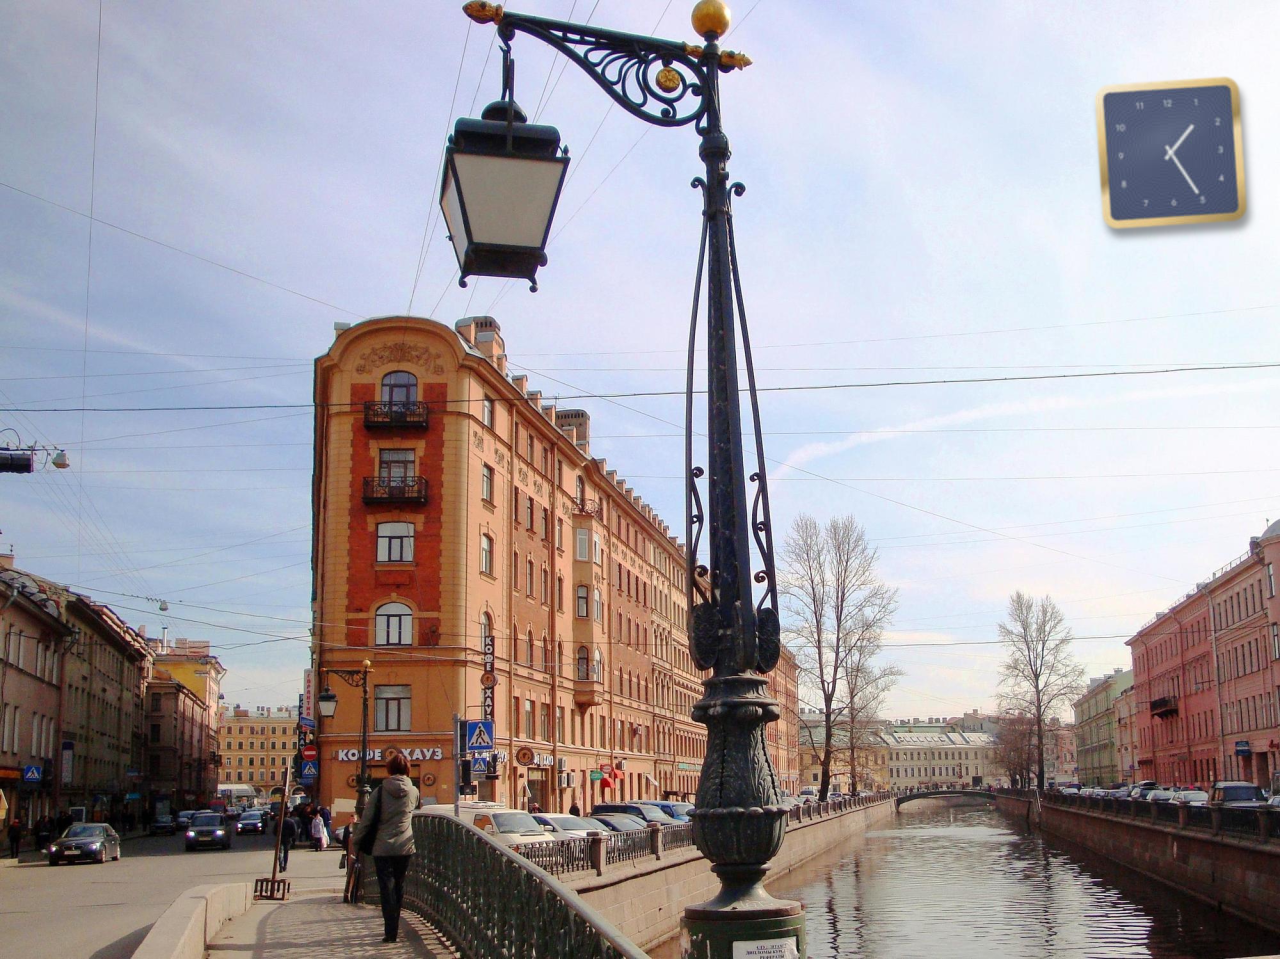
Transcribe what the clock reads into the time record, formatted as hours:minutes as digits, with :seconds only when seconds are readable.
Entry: 1:25
